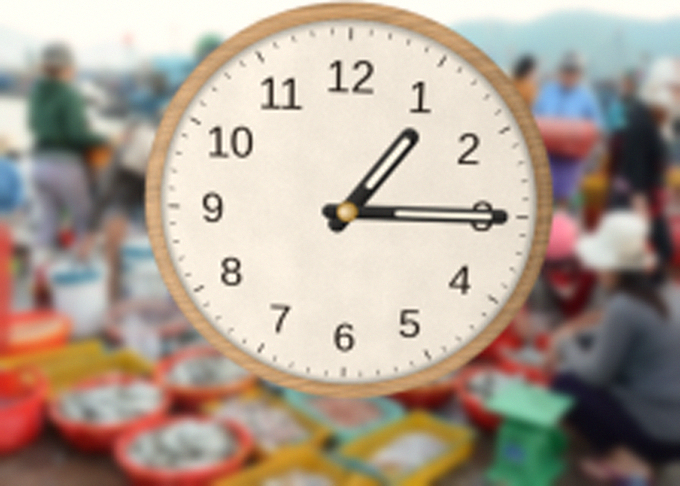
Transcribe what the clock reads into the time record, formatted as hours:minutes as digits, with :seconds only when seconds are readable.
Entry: 1:15
